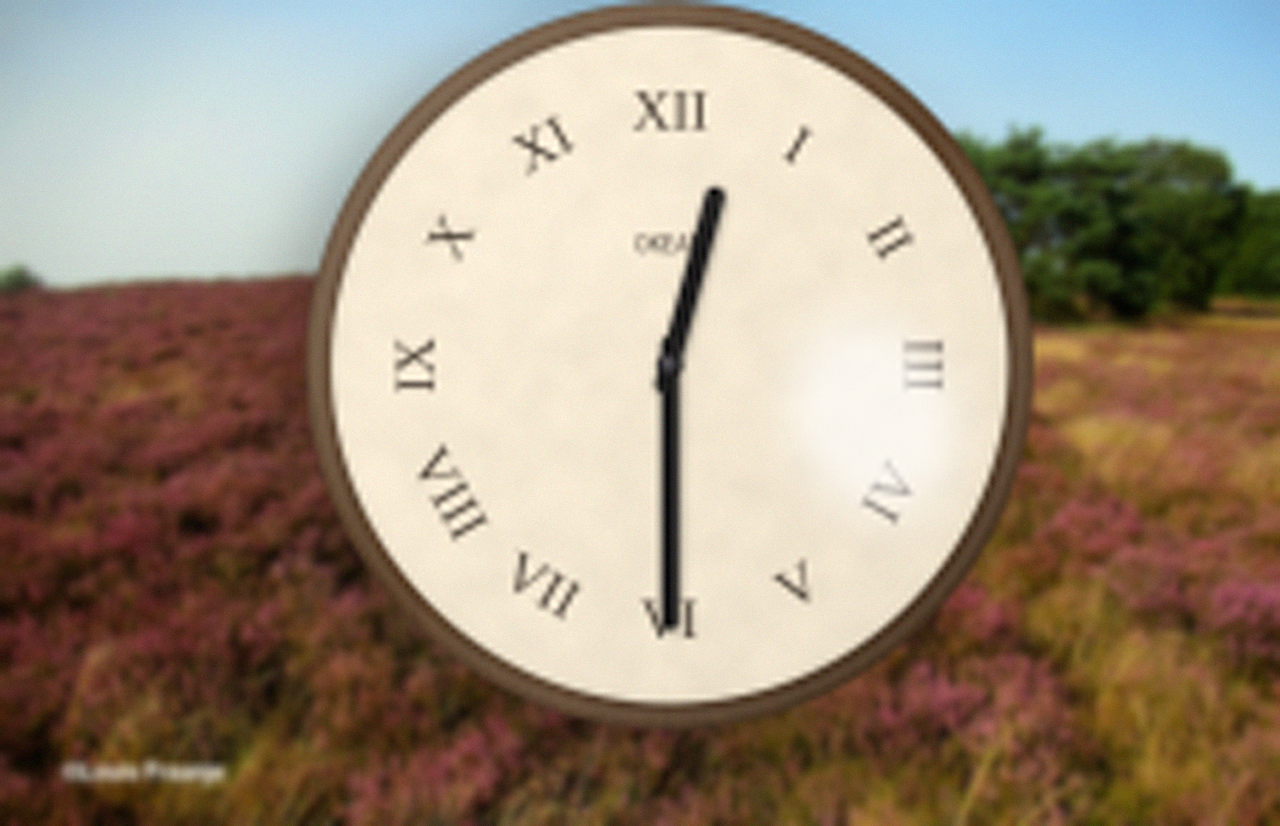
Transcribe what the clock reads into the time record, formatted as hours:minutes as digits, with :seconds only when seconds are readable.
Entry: 12:30
